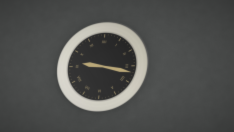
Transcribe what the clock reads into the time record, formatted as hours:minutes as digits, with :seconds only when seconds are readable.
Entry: 9:17
